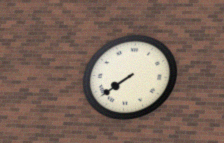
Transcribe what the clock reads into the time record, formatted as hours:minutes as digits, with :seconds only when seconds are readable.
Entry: 7:38
